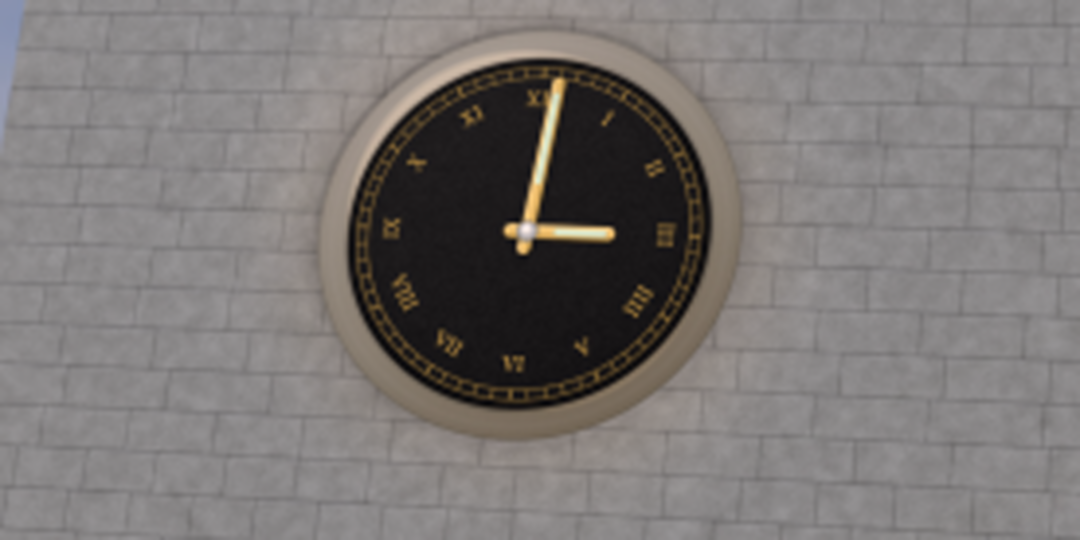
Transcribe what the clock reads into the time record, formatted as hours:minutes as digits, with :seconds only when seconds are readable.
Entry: 3:01
